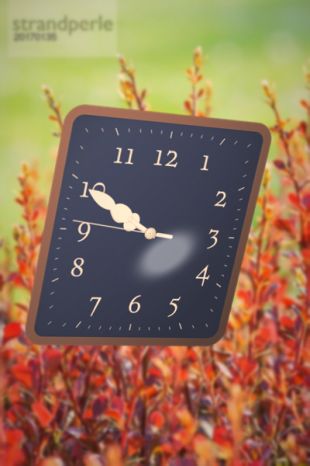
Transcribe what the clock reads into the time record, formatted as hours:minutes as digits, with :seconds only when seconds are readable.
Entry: 9:49:46
